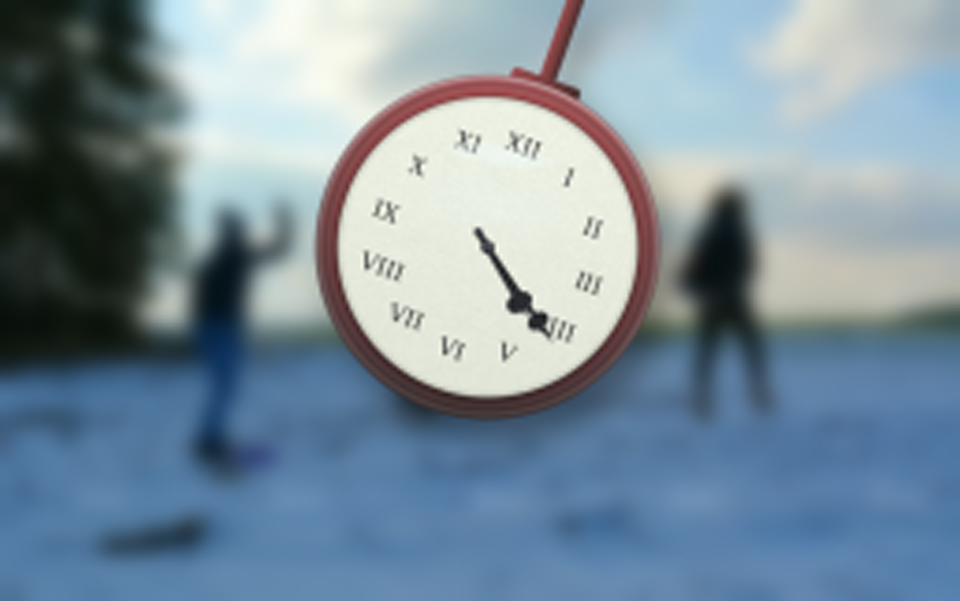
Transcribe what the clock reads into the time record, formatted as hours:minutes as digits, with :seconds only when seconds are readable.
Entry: 4:21
